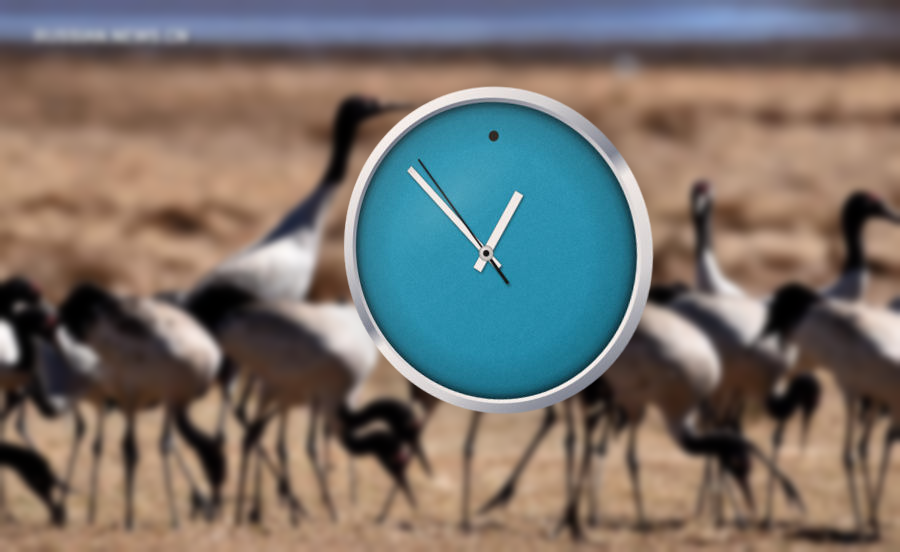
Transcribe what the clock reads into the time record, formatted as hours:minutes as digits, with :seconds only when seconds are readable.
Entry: 12:51:53
